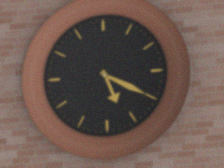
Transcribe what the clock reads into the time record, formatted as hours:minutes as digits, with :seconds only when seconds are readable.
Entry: 5:20
